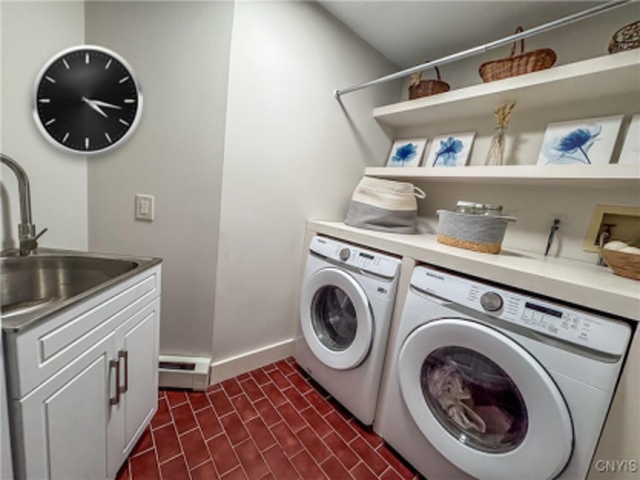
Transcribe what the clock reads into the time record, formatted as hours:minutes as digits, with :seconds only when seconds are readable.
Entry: 4:17
